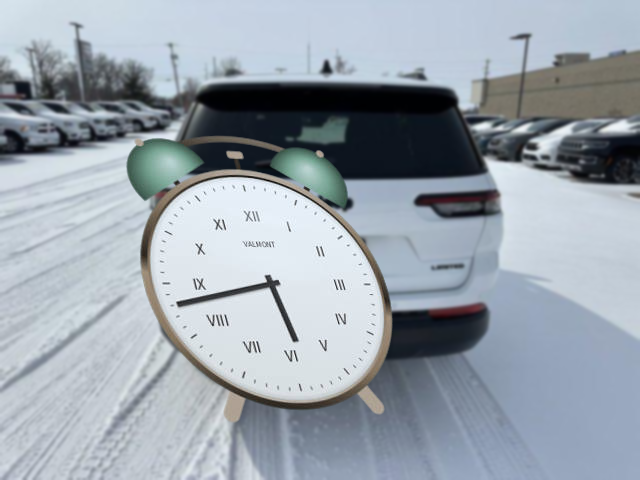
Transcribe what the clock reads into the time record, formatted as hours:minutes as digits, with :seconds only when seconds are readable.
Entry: 5:43
